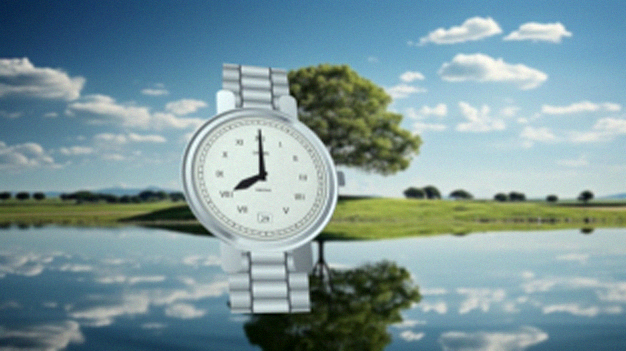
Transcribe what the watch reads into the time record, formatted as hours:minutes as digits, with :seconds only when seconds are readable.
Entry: 8:00
